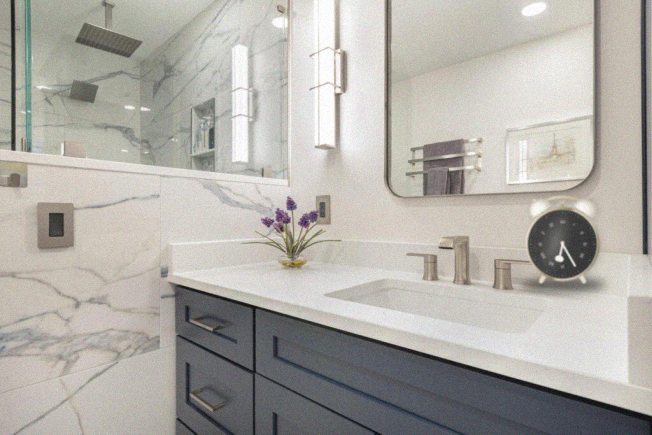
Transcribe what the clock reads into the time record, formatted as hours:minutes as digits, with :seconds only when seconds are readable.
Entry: 6:25
